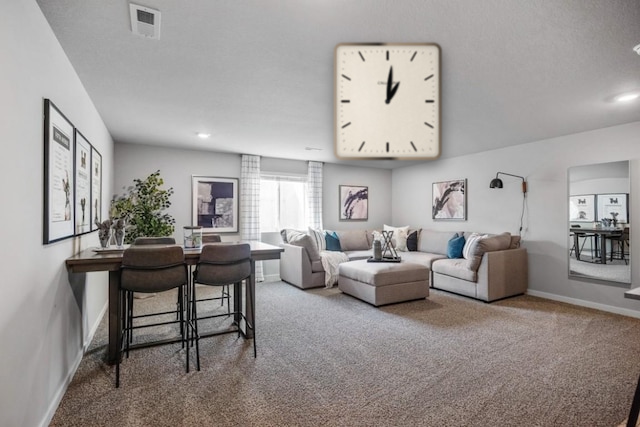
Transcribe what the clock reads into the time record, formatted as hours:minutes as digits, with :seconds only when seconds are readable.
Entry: 1:01
